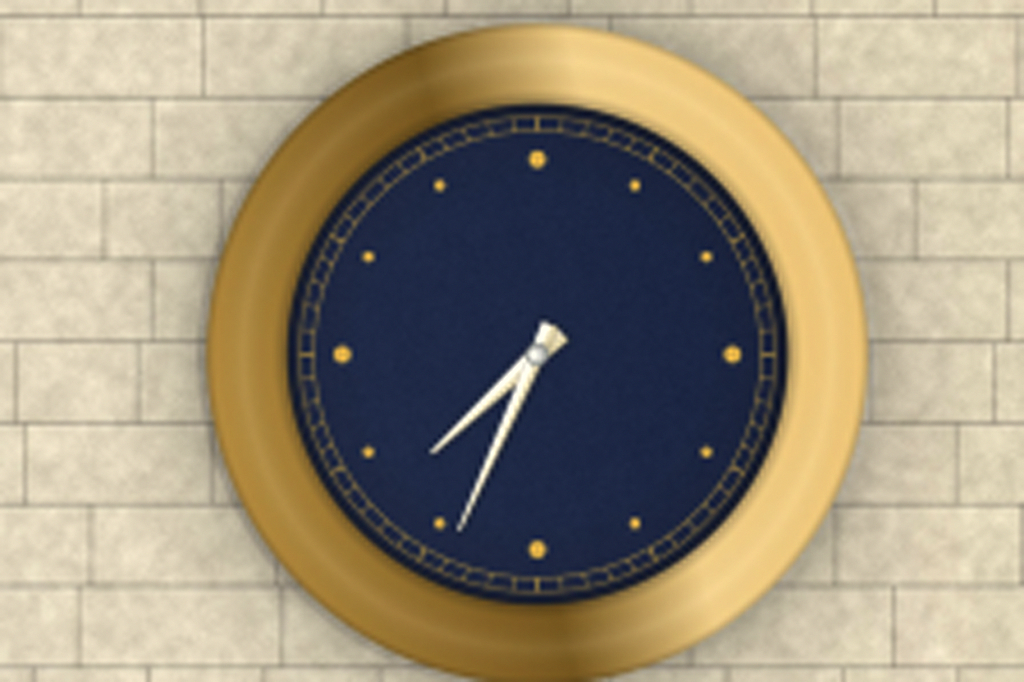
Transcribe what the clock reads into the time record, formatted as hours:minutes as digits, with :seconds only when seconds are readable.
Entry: 7:34
